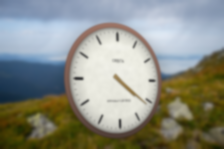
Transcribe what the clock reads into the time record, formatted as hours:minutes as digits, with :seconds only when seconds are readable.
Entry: 4:21
